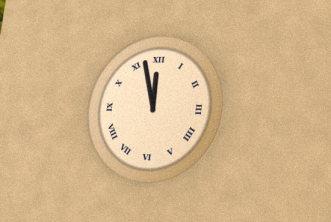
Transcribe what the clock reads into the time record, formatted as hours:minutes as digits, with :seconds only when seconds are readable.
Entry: 11:57
